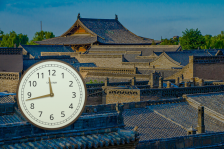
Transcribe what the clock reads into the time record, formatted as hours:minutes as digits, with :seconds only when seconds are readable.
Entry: 11:43
